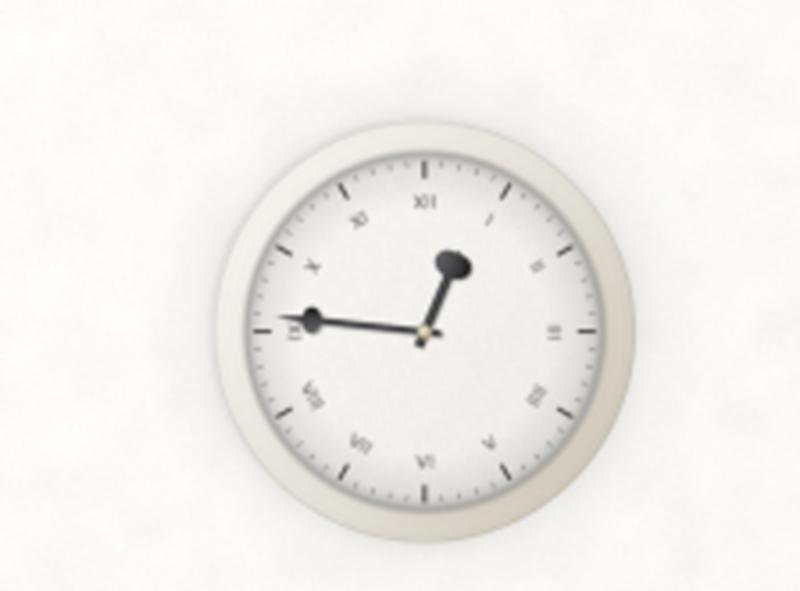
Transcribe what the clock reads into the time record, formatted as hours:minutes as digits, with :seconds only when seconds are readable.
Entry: 12:46
